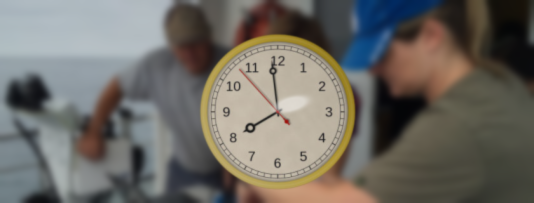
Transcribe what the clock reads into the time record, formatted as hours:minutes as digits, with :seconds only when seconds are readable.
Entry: 7:58:53
